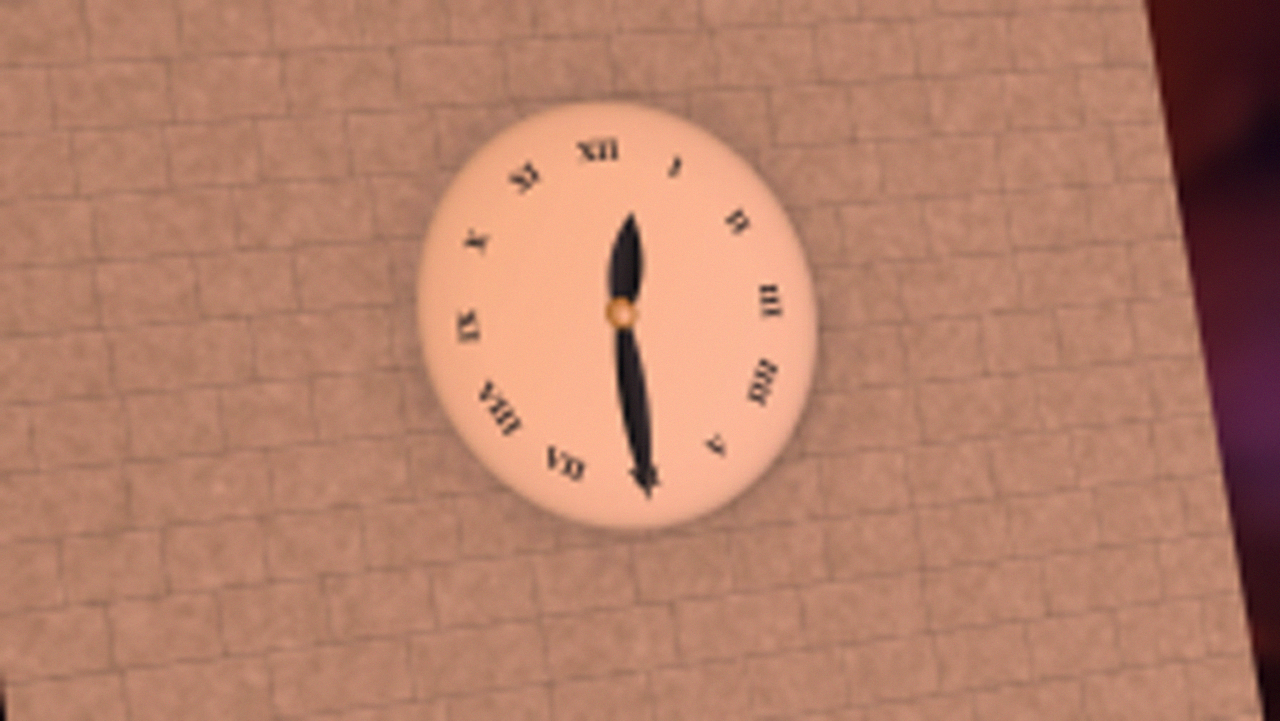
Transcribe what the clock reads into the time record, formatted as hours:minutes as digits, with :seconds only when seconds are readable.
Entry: 12:30
